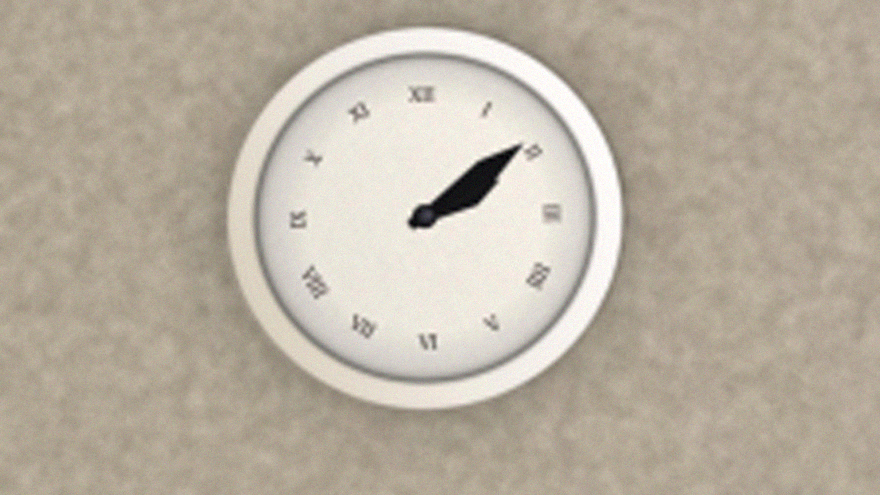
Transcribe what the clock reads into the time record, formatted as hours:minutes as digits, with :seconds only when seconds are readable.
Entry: 2:09
